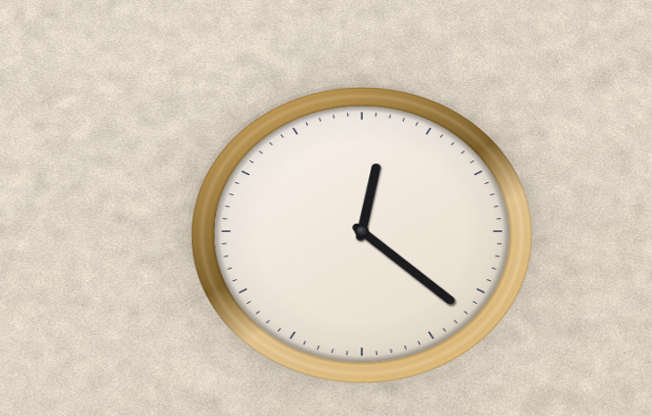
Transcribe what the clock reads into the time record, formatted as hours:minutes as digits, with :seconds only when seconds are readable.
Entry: 12:22
